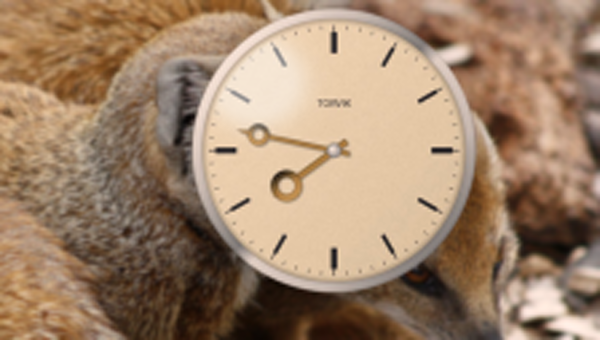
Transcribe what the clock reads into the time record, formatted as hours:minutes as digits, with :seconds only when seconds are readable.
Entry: 7:47
